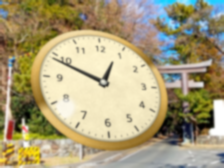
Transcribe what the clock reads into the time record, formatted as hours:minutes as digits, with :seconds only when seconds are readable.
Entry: 12:49
